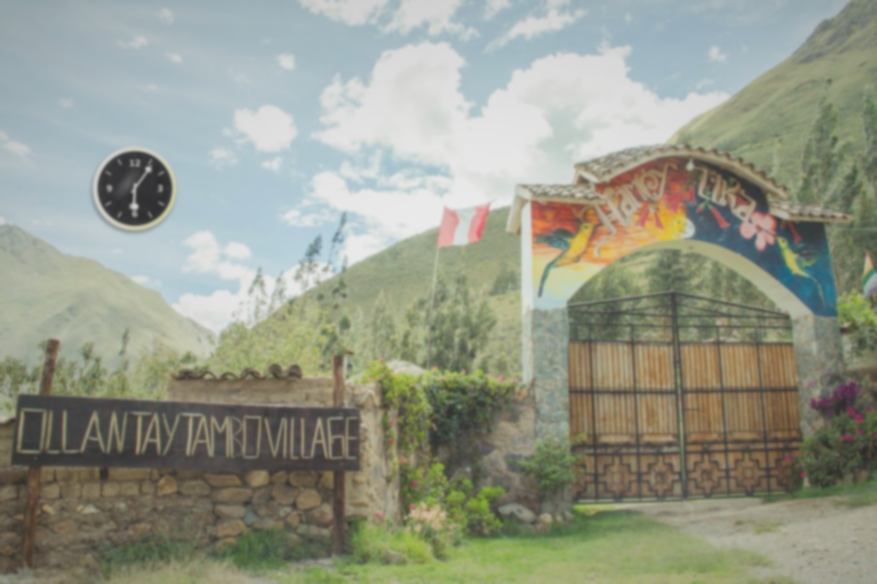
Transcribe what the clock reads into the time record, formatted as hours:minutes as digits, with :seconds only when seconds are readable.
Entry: 6:06
